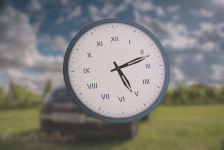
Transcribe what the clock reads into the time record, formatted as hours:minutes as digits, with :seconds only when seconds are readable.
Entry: 5:12
